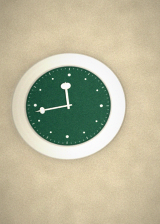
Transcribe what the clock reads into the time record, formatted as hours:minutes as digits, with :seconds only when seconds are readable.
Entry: 11:43
